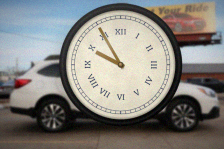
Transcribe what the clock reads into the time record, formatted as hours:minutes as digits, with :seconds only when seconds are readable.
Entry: 9:55
